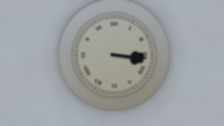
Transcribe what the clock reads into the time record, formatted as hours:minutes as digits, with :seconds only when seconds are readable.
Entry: 3:16
